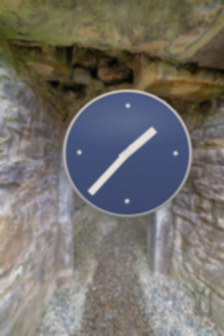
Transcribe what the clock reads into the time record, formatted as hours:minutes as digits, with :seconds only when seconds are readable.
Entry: 1:37
